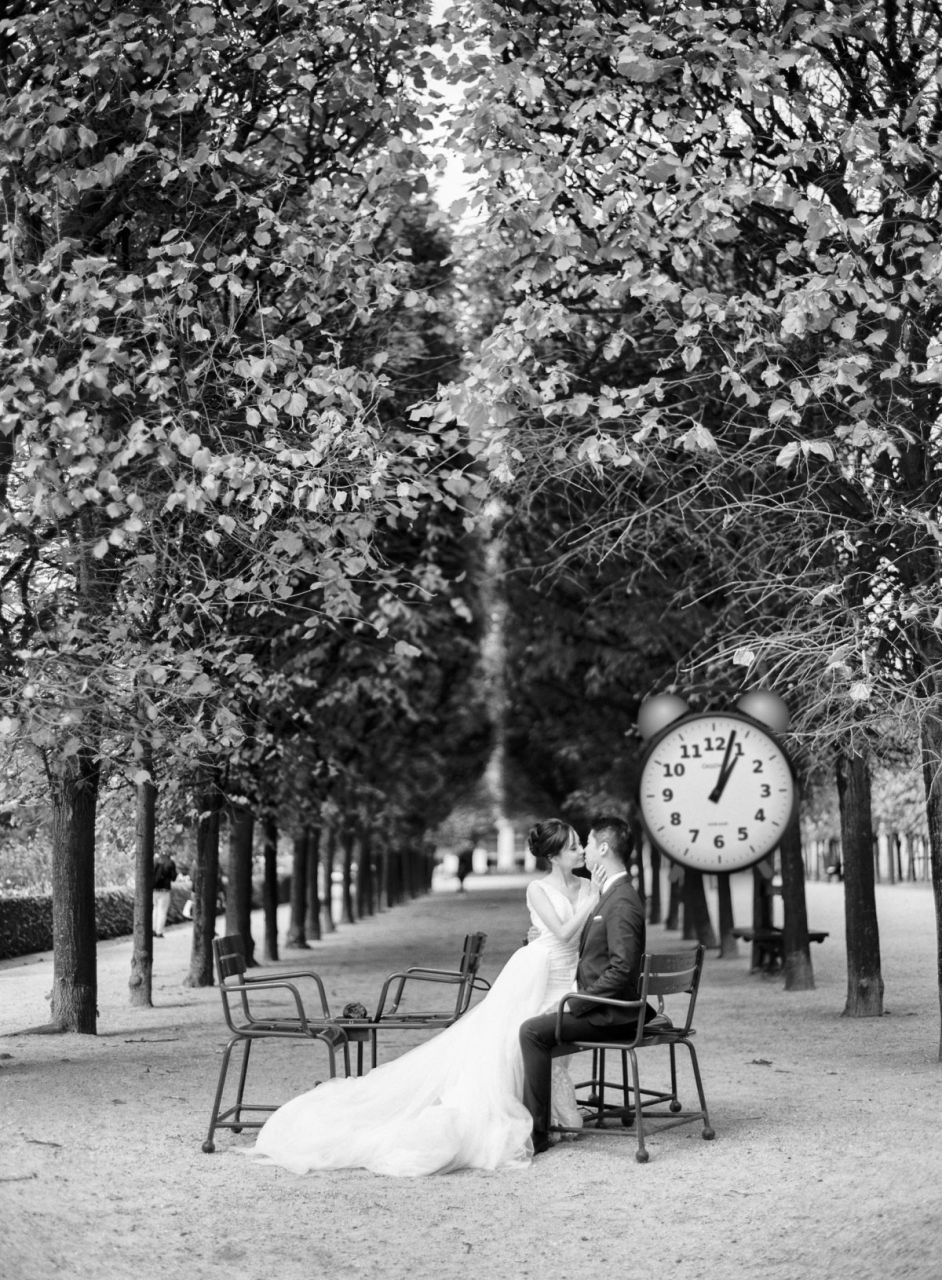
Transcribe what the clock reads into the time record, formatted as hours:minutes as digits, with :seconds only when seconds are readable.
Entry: 1:03
